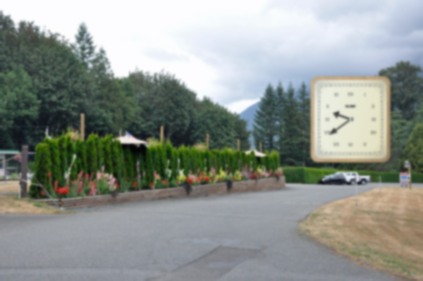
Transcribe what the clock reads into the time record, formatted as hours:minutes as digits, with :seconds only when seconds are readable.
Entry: 9:39
